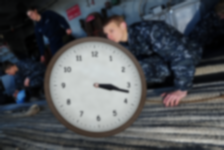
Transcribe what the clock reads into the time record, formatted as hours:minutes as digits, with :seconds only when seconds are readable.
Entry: 3:17
